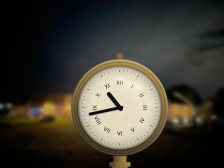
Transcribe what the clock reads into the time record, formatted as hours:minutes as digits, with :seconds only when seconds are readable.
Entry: 10:43
